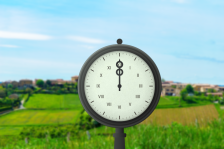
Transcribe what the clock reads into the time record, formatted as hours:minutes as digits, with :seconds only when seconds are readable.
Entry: 12:00
